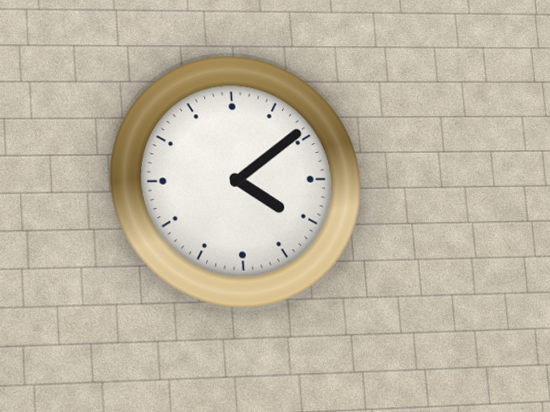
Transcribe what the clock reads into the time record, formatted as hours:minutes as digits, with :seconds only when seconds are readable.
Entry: 4:09
